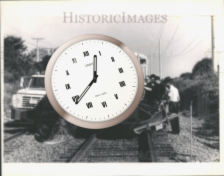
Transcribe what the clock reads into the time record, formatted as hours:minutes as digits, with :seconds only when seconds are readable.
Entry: 12:39
